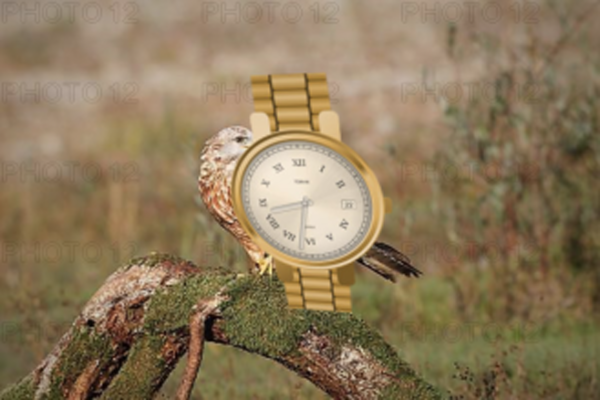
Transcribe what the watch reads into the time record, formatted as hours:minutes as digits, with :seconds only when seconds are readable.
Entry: 8:32
